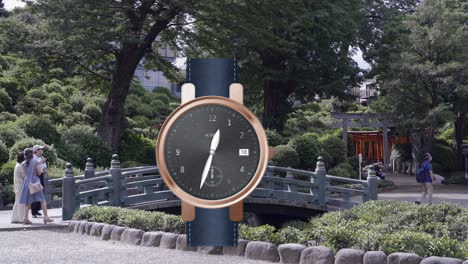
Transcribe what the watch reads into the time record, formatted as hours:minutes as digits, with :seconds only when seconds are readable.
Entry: 12:33
